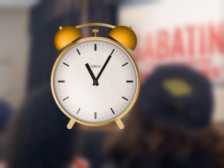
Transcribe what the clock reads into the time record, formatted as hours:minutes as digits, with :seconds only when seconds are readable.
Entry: 11:05
